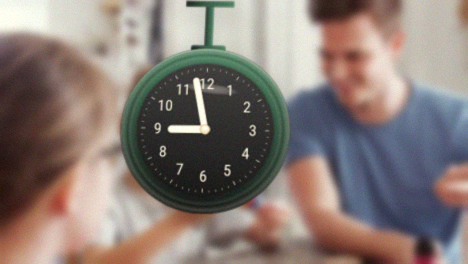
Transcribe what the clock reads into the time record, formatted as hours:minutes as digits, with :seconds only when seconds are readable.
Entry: 8:58
